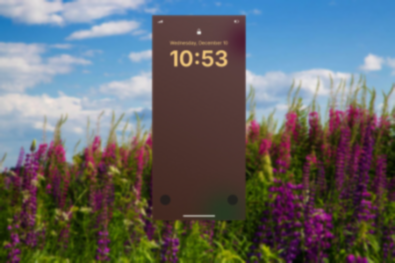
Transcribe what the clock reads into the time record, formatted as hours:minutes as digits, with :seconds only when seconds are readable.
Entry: 10:53
